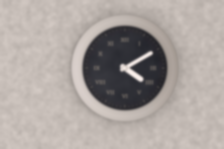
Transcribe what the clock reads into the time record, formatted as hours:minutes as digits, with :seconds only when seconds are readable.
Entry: 4:10
